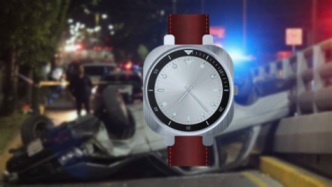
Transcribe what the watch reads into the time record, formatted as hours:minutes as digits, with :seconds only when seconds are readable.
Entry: 7:23
